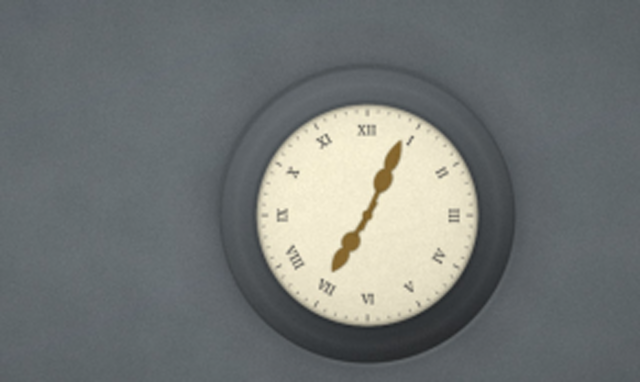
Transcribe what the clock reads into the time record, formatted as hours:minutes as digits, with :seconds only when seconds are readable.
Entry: 7:04
